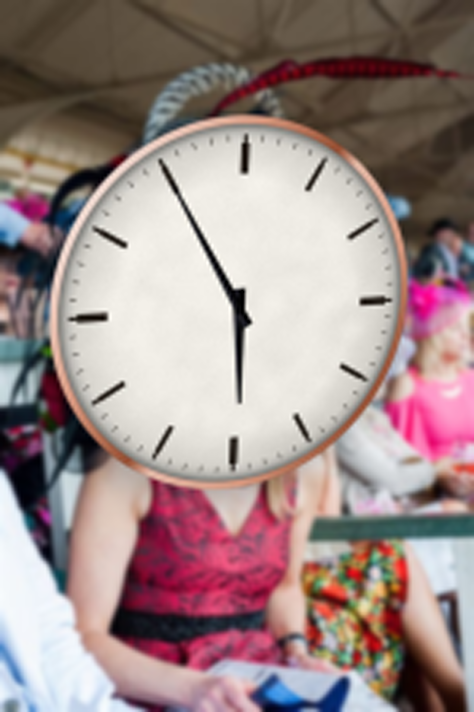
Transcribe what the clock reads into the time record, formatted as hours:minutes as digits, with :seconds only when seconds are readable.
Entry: 5:55
